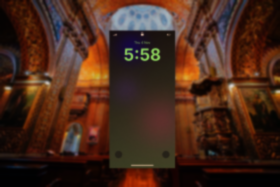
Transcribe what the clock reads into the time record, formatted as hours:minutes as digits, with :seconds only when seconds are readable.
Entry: 5:58
